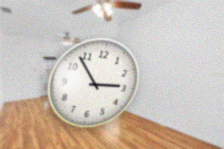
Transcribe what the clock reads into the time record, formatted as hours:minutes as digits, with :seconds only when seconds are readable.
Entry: 2:53
